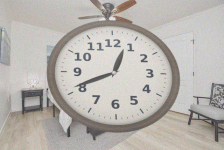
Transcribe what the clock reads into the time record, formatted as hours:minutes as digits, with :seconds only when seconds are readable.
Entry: 12:41
